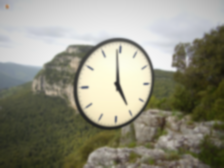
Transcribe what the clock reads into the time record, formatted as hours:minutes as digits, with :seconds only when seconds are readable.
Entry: 4:59
